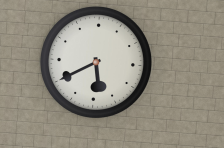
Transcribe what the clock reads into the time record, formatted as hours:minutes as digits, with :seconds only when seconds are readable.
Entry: 5:40
